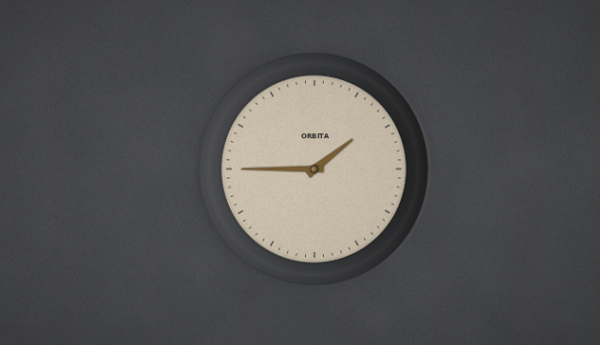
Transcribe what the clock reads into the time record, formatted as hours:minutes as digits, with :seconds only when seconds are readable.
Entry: 1:45
